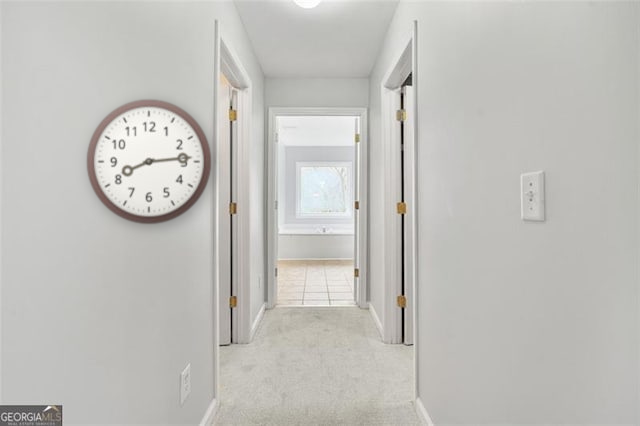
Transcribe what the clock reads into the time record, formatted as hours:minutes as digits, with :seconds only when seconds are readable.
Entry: 8:14
